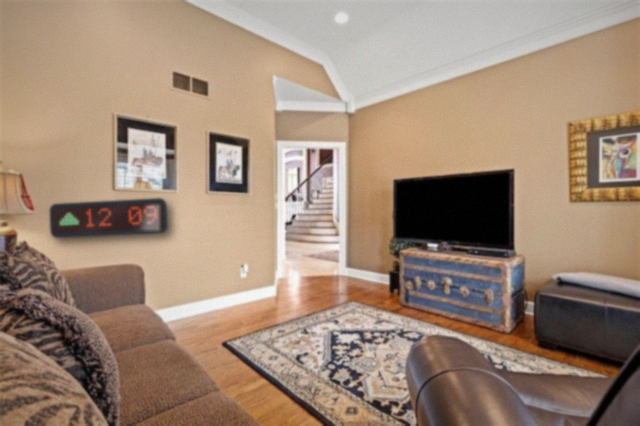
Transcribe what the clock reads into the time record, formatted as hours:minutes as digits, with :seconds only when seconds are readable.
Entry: 12:09
